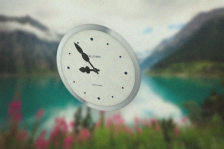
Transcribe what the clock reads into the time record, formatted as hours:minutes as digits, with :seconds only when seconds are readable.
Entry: 8:54
